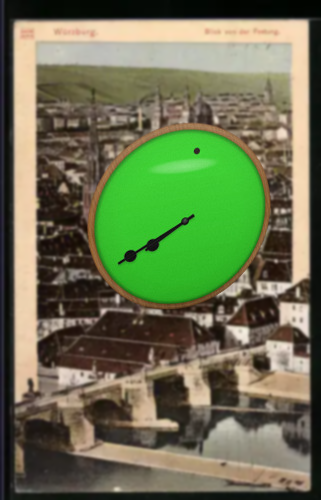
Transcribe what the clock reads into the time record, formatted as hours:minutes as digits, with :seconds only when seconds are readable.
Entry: 7:39
